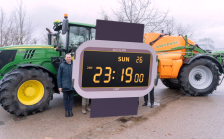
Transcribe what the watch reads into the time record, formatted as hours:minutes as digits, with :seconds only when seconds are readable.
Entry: 23:19:00
